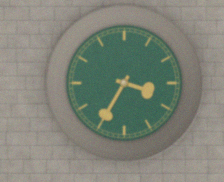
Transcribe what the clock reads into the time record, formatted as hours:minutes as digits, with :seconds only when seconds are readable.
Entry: 3:35
